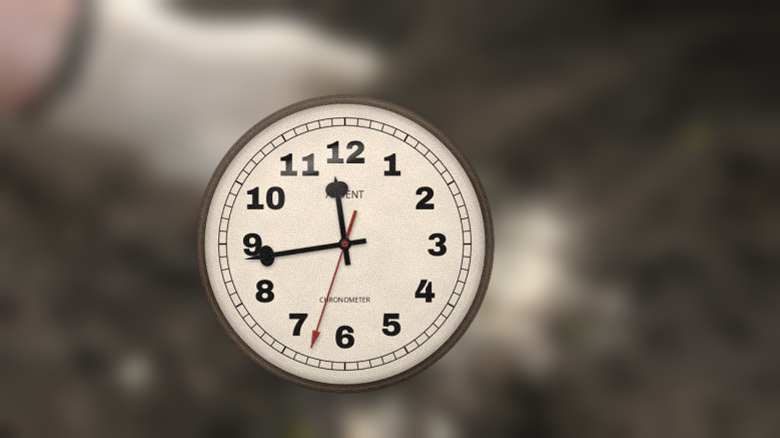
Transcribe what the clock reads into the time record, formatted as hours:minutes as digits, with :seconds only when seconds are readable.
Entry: 11:43:33
